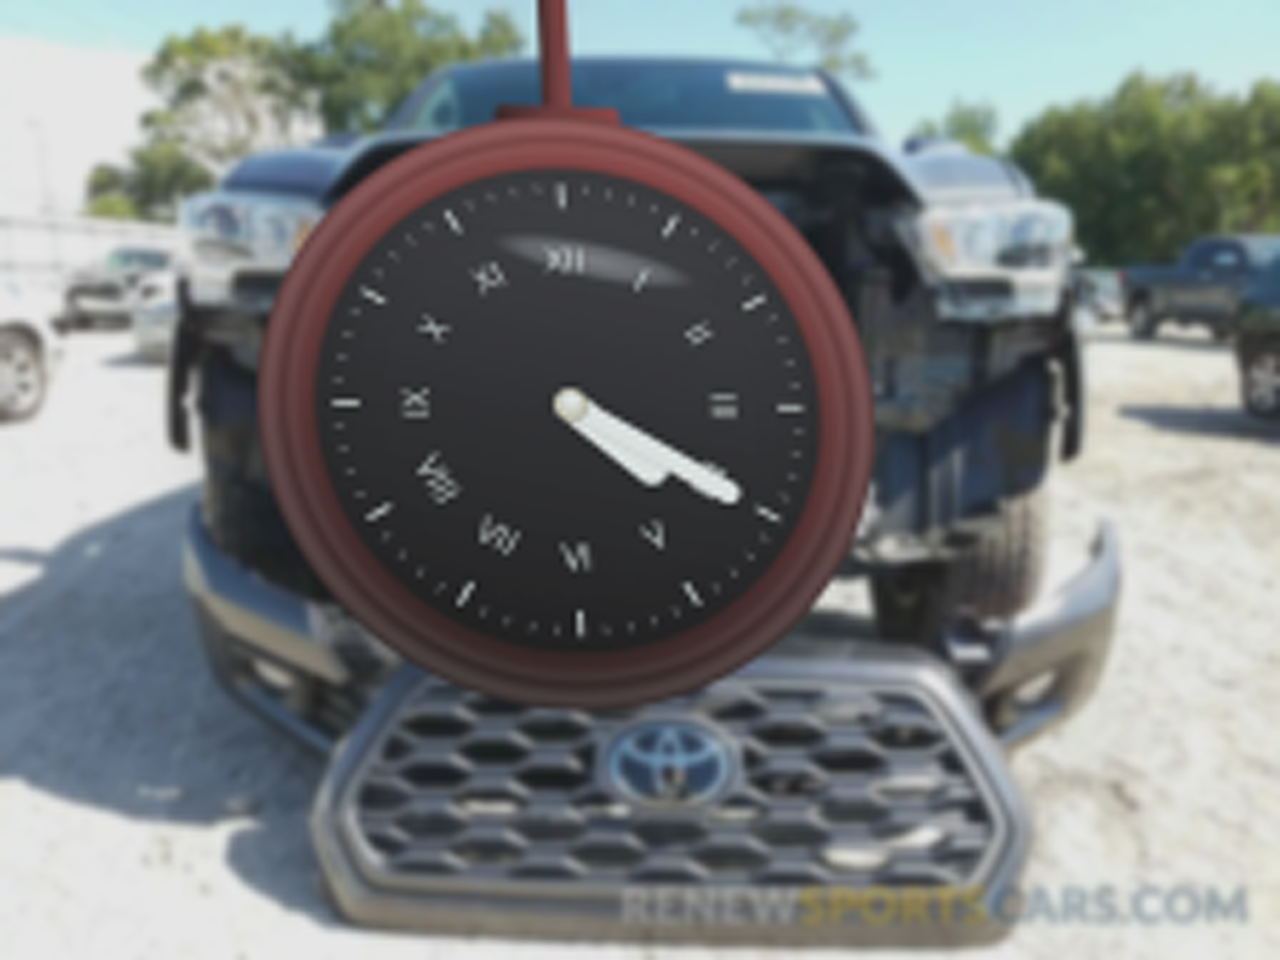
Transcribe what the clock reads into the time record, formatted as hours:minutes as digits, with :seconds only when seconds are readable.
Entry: 4:20
